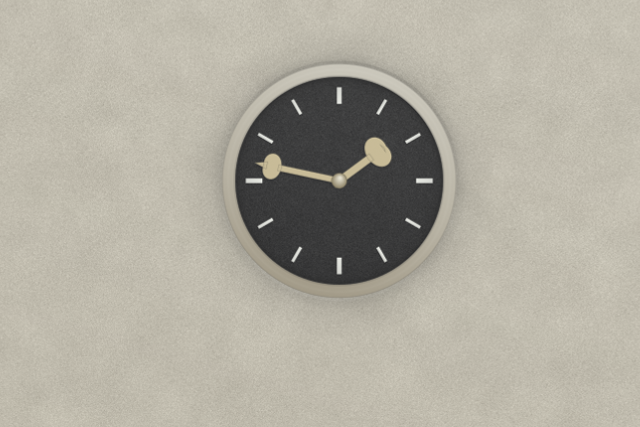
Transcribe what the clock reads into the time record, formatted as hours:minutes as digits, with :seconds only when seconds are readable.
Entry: 1:47
